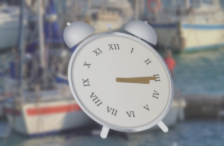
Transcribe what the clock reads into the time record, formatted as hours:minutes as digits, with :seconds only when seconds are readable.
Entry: 3:15
